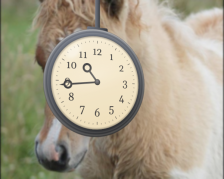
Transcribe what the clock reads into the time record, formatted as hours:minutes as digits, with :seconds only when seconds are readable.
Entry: 10:44
